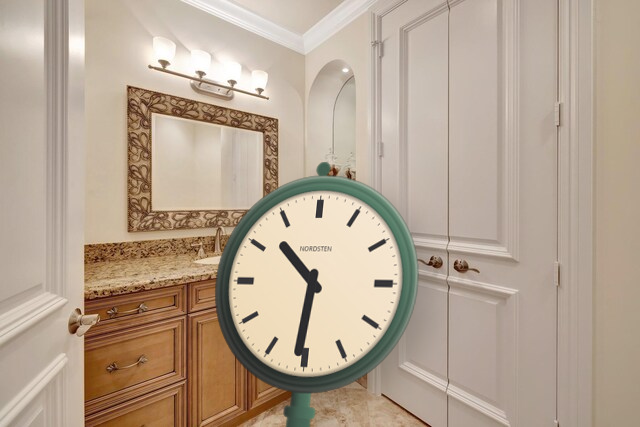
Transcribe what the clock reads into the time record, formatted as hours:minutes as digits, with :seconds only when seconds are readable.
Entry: 10:31
